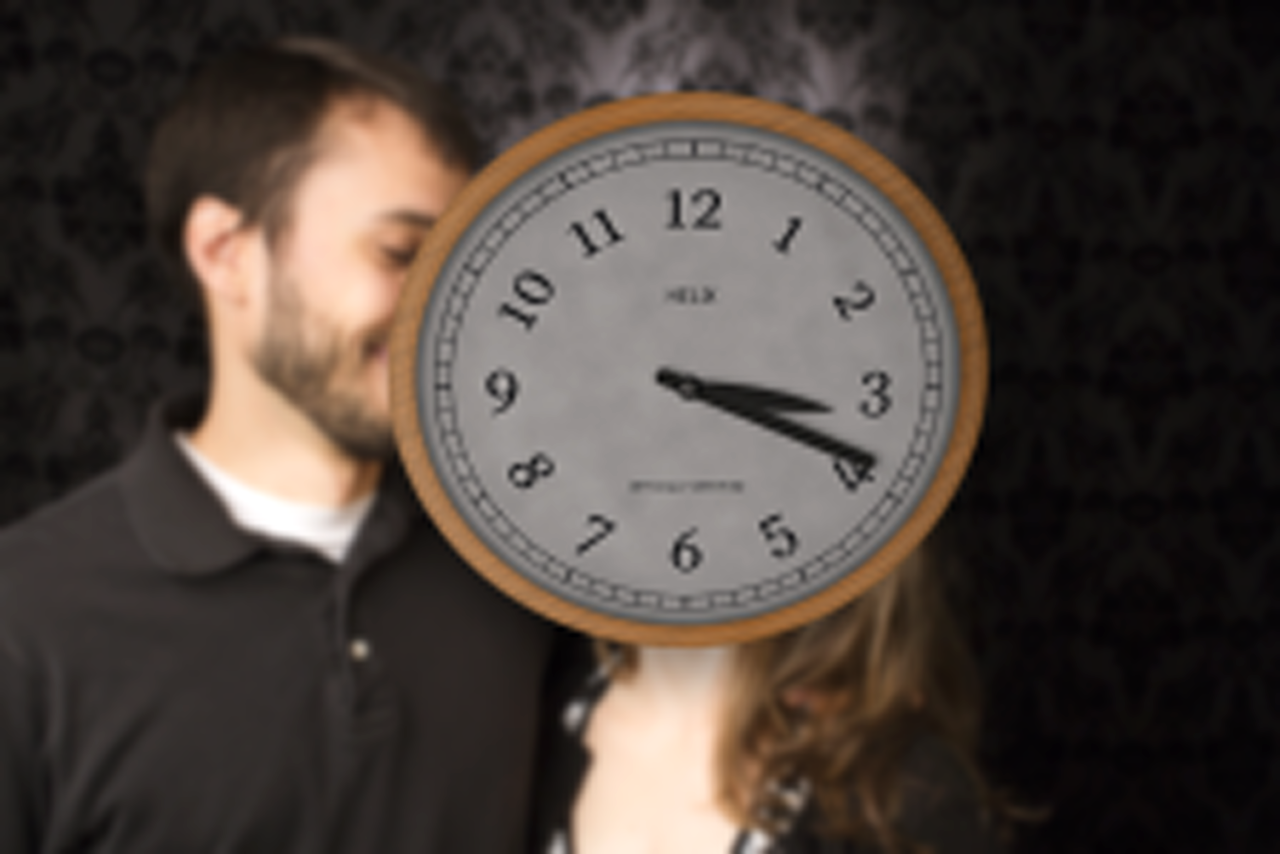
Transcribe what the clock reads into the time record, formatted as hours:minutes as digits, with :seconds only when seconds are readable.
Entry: 3:19
